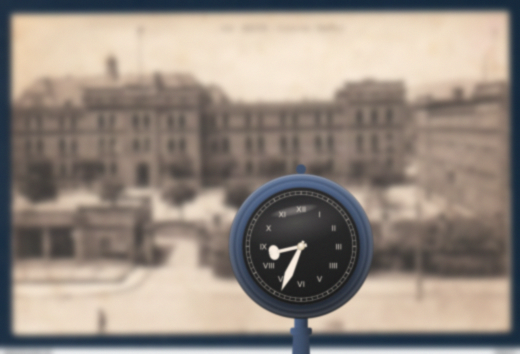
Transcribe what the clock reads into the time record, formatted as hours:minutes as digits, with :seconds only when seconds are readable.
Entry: 8:34
